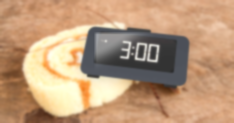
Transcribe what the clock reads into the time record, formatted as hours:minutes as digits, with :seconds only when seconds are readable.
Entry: 3:00
